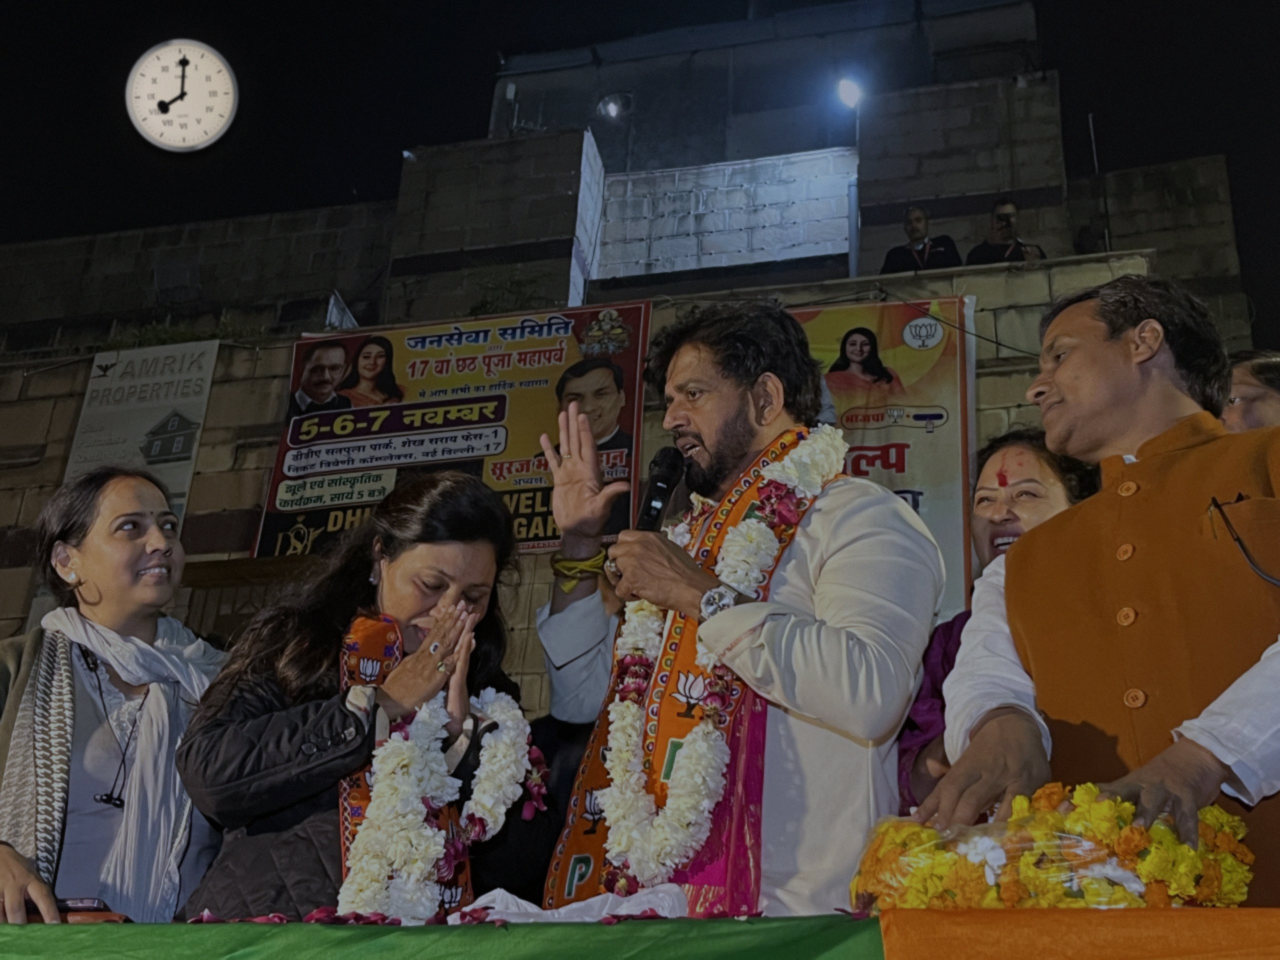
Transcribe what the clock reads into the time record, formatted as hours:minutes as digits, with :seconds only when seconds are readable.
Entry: 8:01
